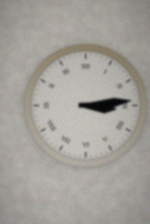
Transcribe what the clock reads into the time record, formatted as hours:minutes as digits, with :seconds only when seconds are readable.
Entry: 3:14
